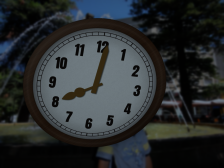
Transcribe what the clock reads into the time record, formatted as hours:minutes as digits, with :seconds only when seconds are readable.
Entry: 8:01
